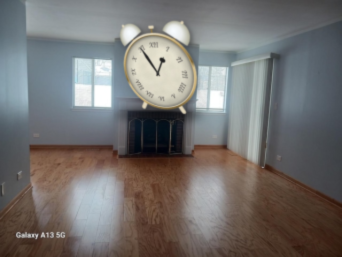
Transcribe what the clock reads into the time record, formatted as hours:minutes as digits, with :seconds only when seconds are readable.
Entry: 12:55
